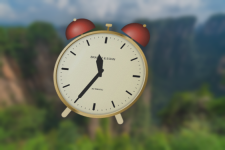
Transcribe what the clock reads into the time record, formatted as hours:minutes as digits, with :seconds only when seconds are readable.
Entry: 11:35
